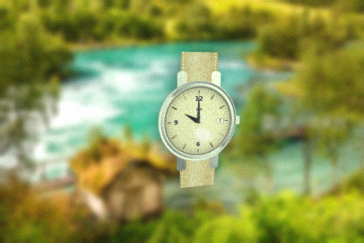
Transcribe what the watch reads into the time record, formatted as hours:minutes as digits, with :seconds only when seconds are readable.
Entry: 10:00
